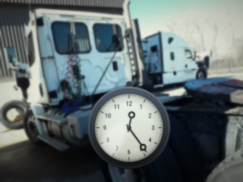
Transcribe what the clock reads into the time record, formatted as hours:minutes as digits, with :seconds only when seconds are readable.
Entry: 12:24
